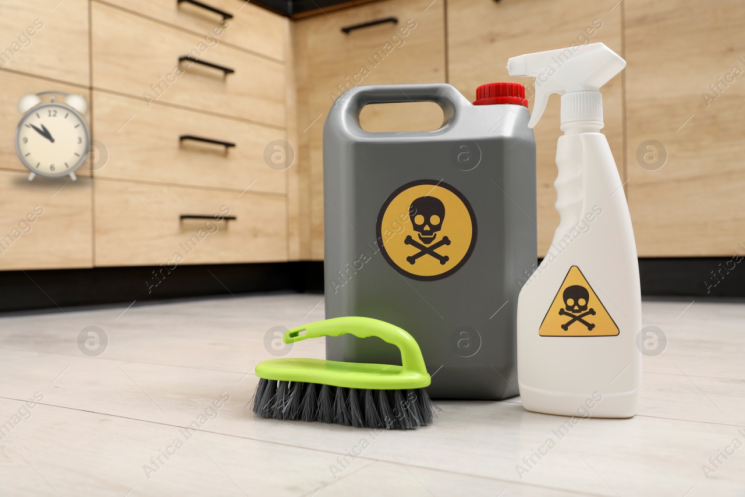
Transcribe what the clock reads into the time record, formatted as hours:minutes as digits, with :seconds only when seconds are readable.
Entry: 10:51
